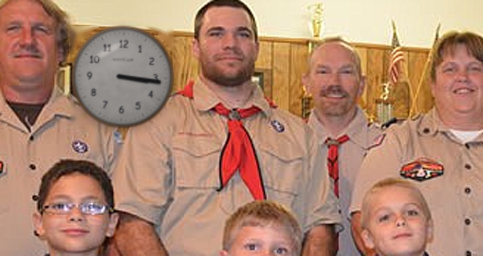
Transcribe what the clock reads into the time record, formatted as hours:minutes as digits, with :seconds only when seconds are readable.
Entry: 3:16
